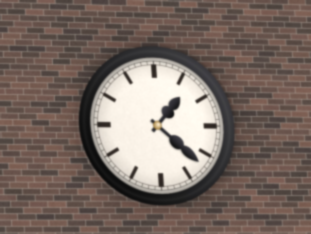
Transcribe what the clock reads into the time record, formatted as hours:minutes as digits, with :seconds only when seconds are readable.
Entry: 1:22
